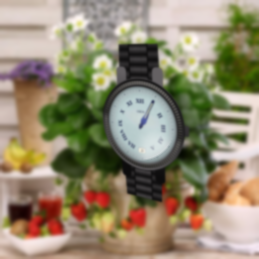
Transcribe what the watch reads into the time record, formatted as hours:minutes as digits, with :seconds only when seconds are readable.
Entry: 1:05
